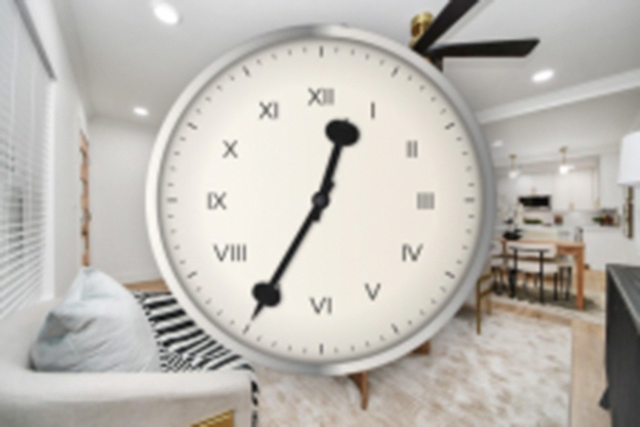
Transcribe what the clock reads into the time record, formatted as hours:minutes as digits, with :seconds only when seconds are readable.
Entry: 12:35
